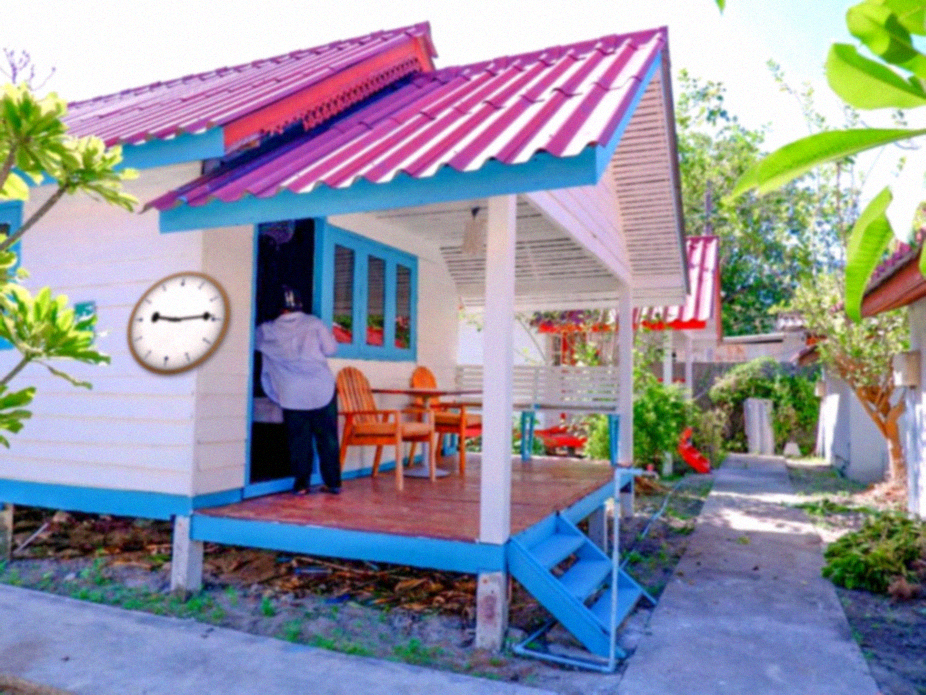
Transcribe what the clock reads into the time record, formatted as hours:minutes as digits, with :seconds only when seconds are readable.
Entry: 9:14
